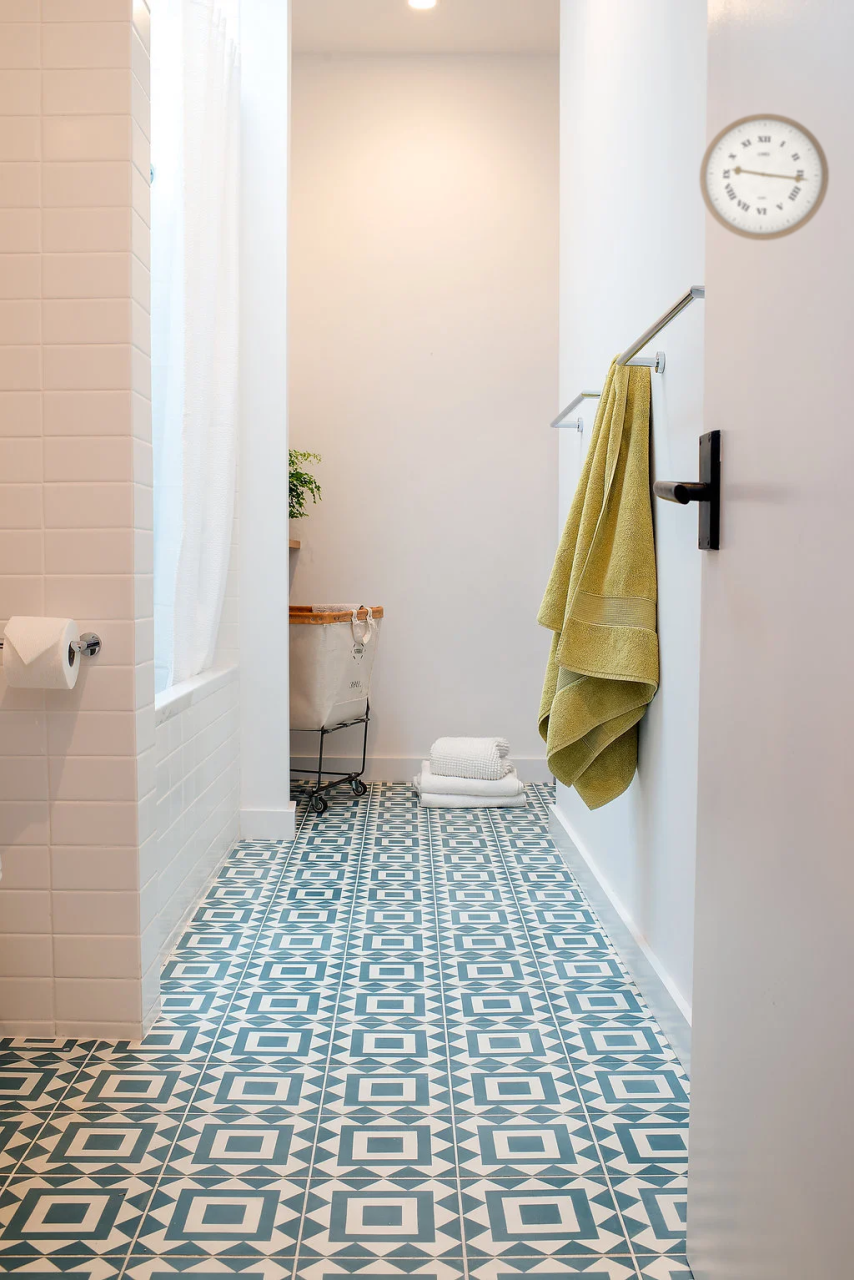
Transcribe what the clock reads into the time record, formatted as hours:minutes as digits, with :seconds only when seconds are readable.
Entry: 9:16
